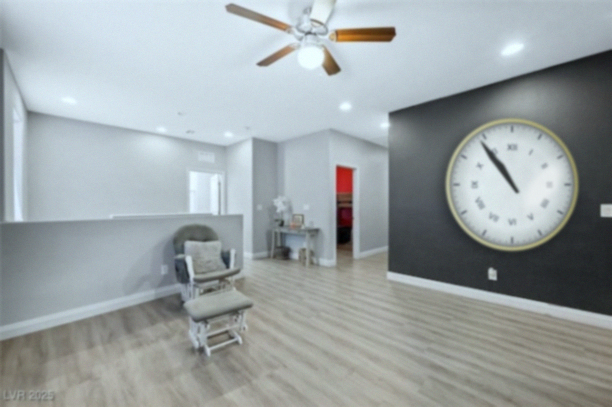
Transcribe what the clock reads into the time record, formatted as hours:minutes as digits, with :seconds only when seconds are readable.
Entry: 10:54
